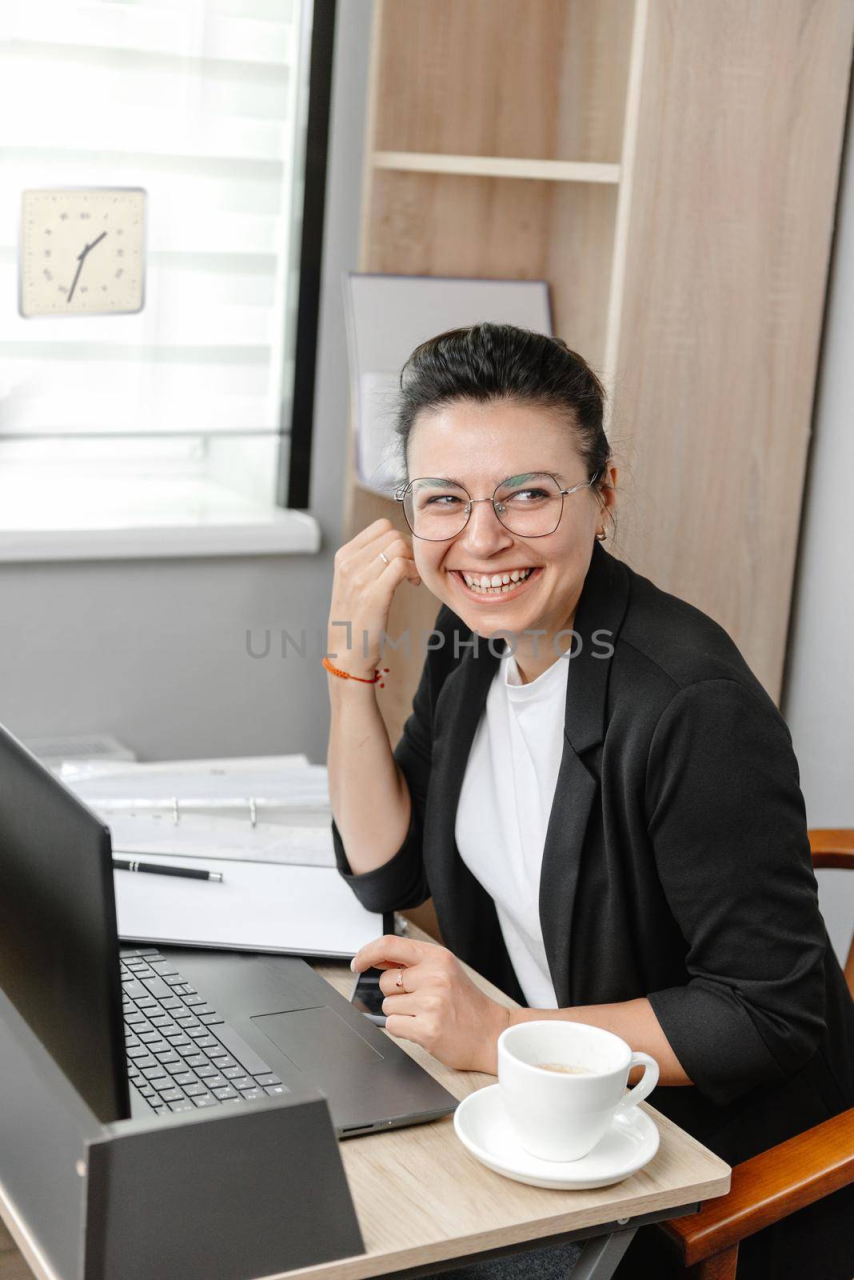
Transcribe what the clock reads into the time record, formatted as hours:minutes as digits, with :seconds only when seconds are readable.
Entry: 1:33
